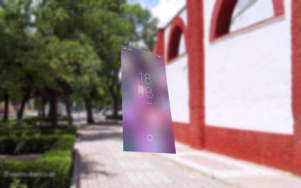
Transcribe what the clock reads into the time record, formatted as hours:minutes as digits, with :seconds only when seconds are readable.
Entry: 18:18
